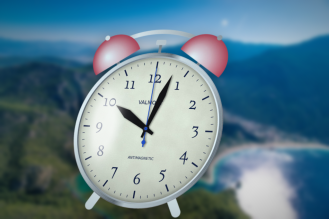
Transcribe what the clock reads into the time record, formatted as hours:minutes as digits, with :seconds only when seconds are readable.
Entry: 10:03:00
